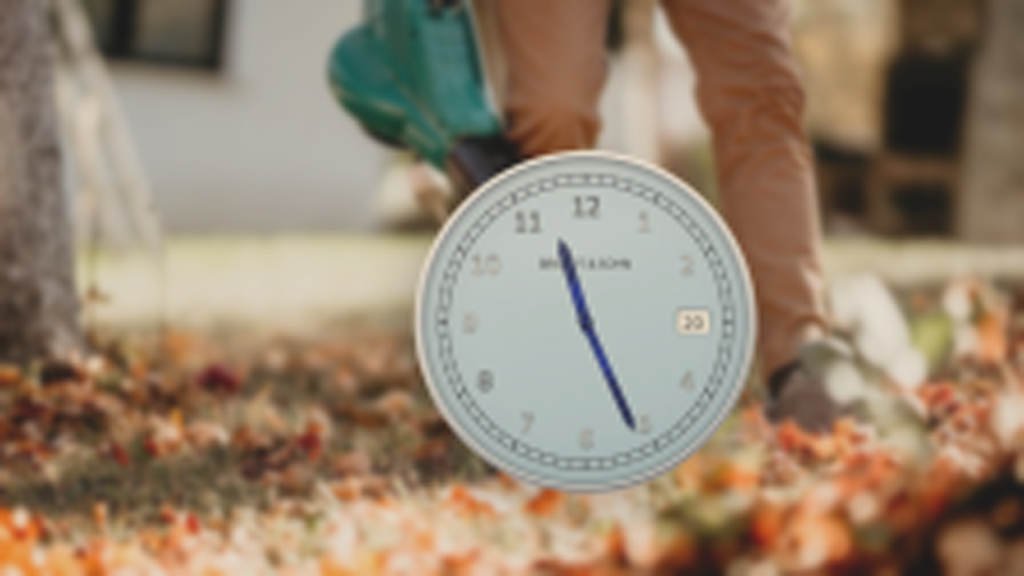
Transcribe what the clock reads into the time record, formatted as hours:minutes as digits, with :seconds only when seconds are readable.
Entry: 11:26
